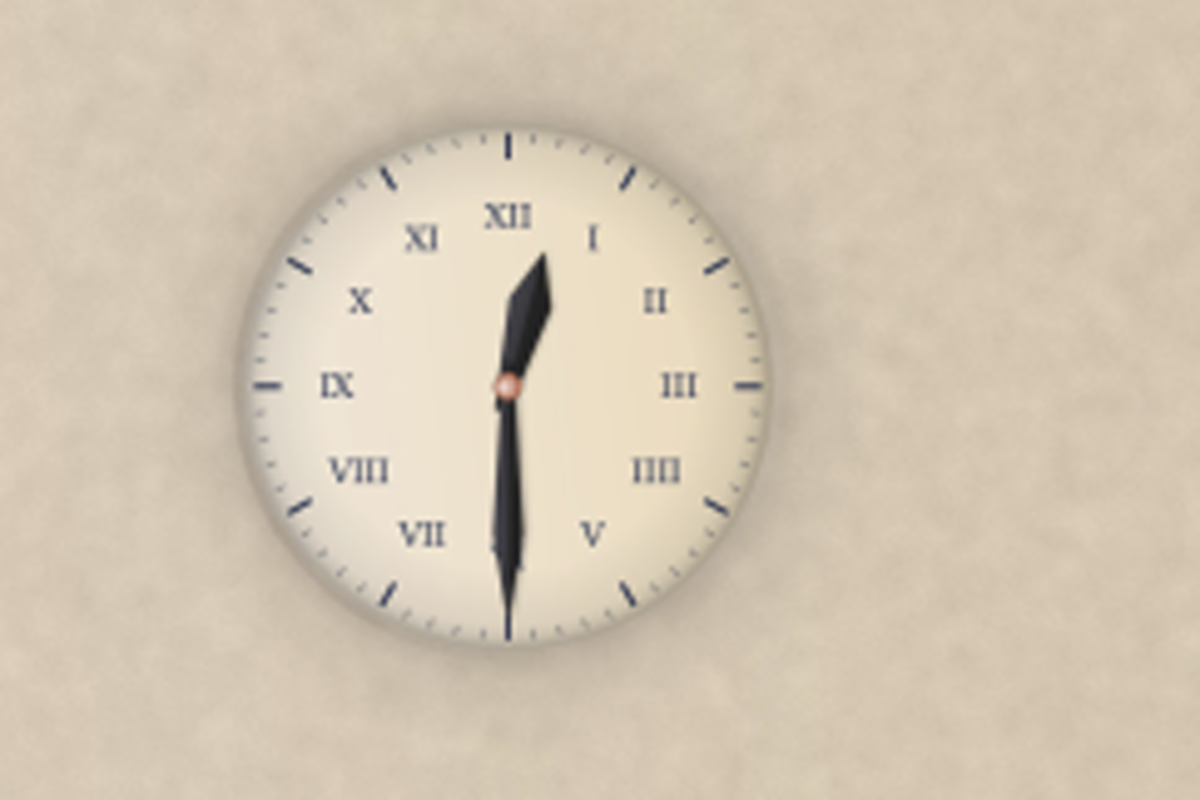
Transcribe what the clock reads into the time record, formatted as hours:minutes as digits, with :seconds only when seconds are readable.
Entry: 12:30
